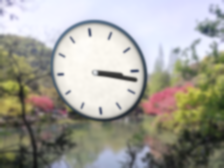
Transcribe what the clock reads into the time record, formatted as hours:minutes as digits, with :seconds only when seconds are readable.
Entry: 3:17
